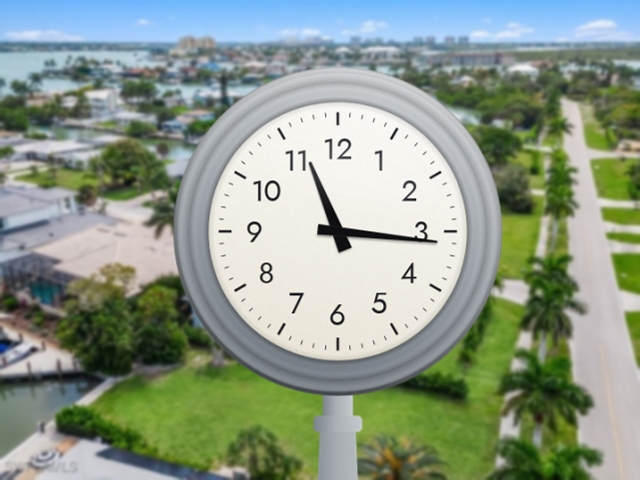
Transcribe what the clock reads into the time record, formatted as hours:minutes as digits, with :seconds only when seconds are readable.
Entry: 11:16
